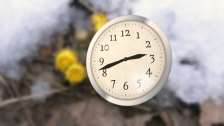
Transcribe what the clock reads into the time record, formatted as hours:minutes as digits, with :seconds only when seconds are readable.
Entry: 2:42
